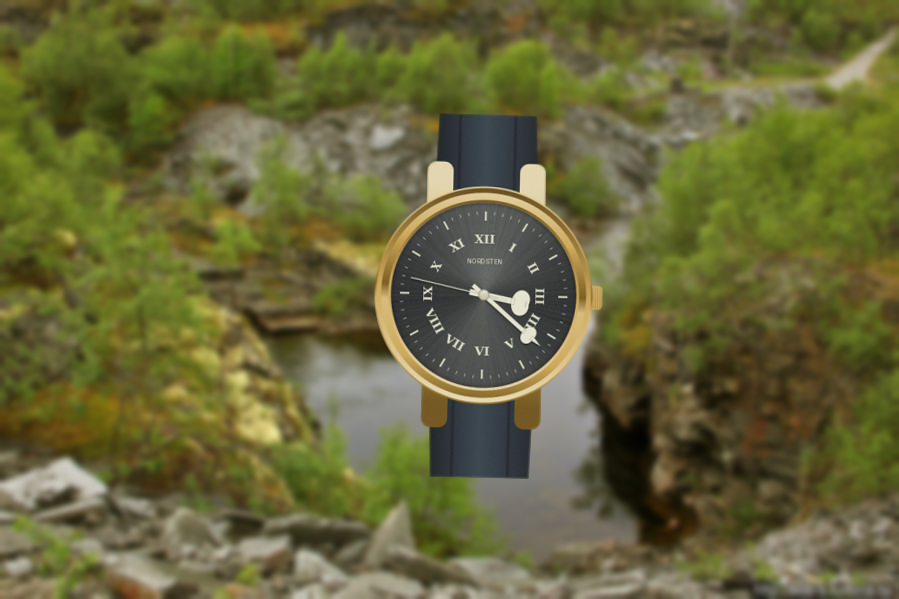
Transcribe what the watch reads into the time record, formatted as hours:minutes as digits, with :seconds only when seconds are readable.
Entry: 3:21:47
